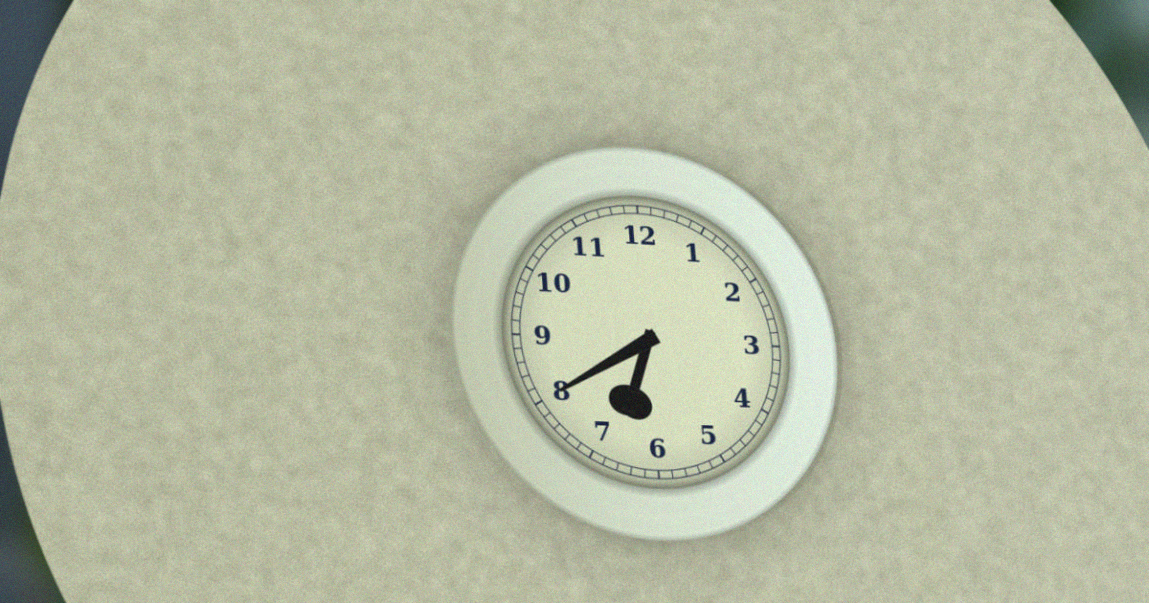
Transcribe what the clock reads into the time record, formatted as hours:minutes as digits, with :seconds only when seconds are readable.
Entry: 6:40
